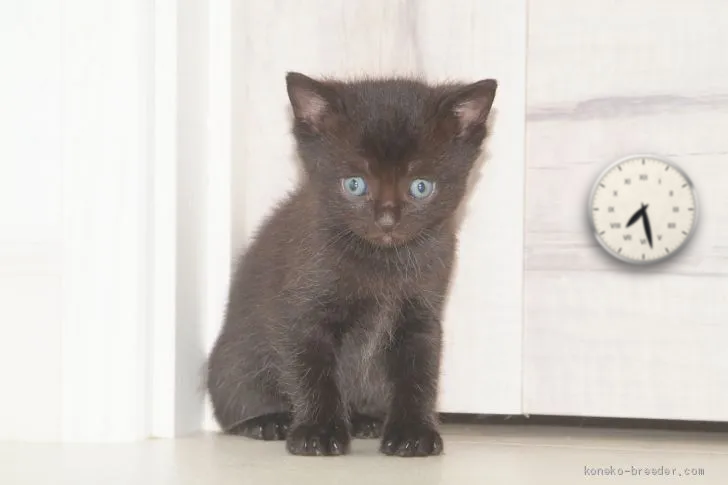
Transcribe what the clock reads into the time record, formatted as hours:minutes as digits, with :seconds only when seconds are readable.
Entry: 7:28
